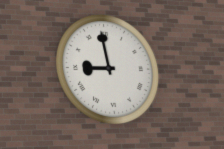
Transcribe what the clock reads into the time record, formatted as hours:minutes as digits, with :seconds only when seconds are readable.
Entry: 8:59
